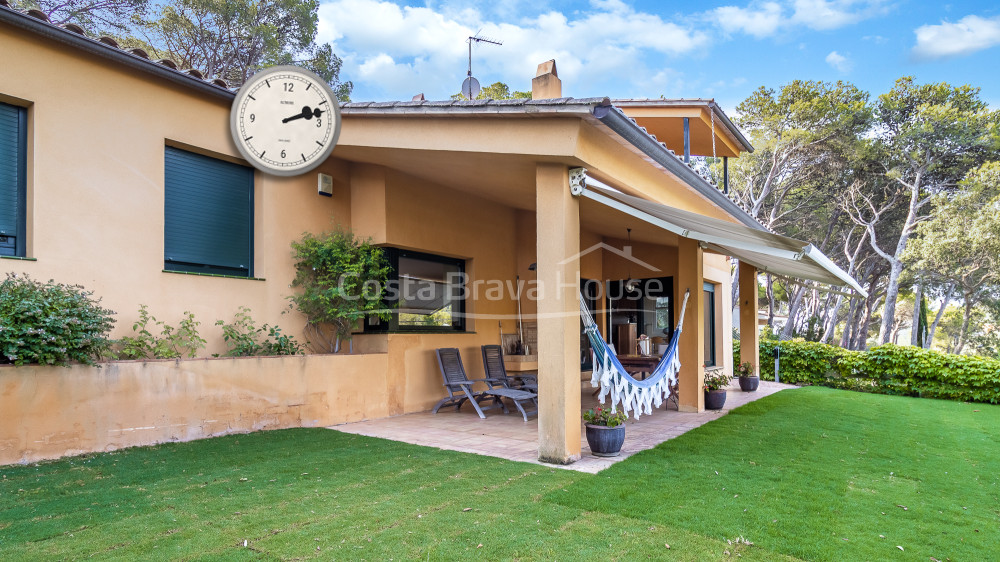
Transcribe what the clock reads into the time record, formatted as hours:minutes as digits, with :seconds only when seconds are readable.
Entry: 2:12
